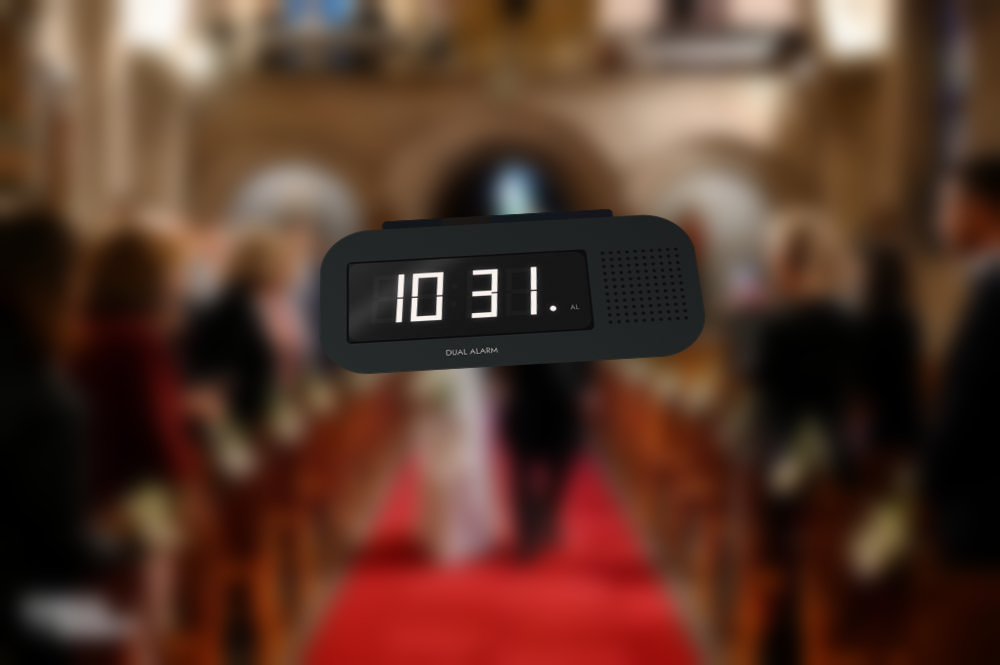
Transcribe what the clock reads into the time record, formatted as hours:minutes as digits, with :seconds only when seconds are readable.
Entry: 10:31
